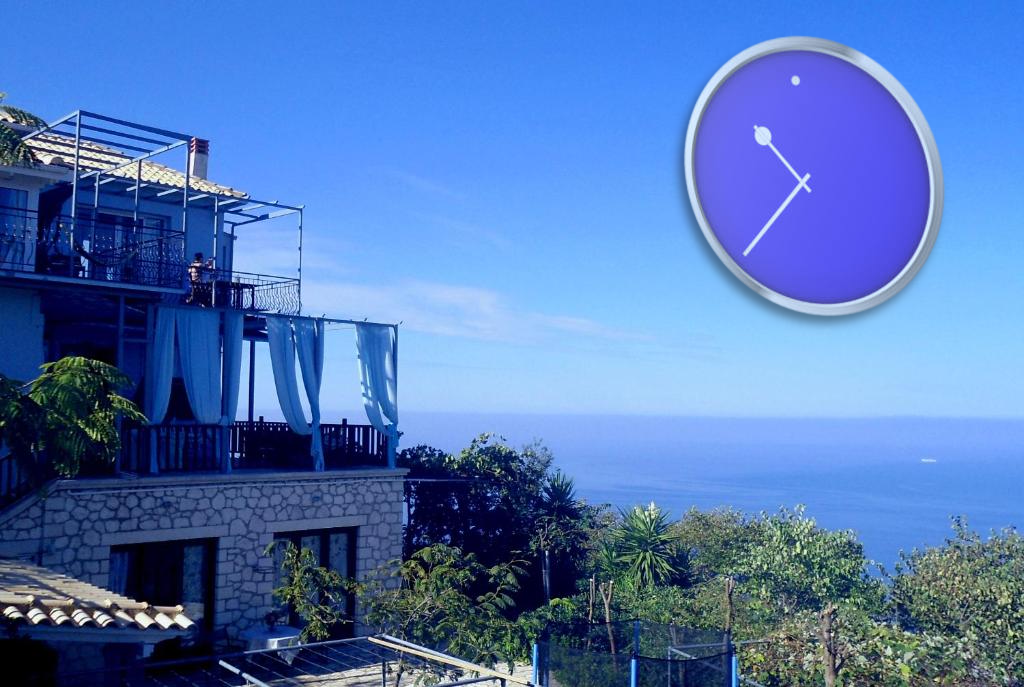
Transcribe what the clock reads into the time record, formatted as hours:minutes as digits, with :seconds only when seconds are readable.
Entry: 10:37
